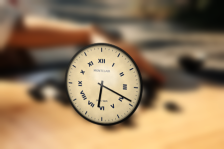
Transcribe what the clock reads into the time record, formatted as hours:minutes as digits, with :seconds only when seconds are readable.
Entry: 6:19
